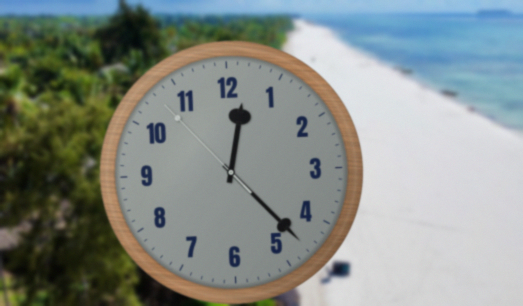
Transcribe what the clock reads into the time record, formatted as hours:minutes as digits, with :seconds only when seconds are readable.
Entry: 12:22:53
